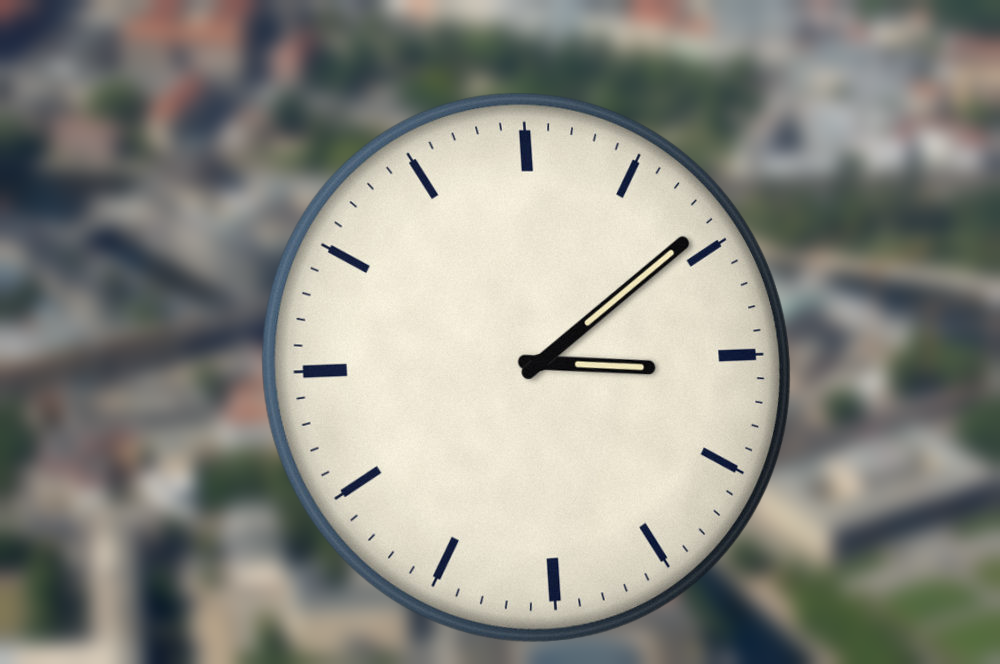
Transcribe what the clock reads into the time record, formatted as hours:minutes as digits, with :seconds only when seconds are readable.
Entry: 3:09
